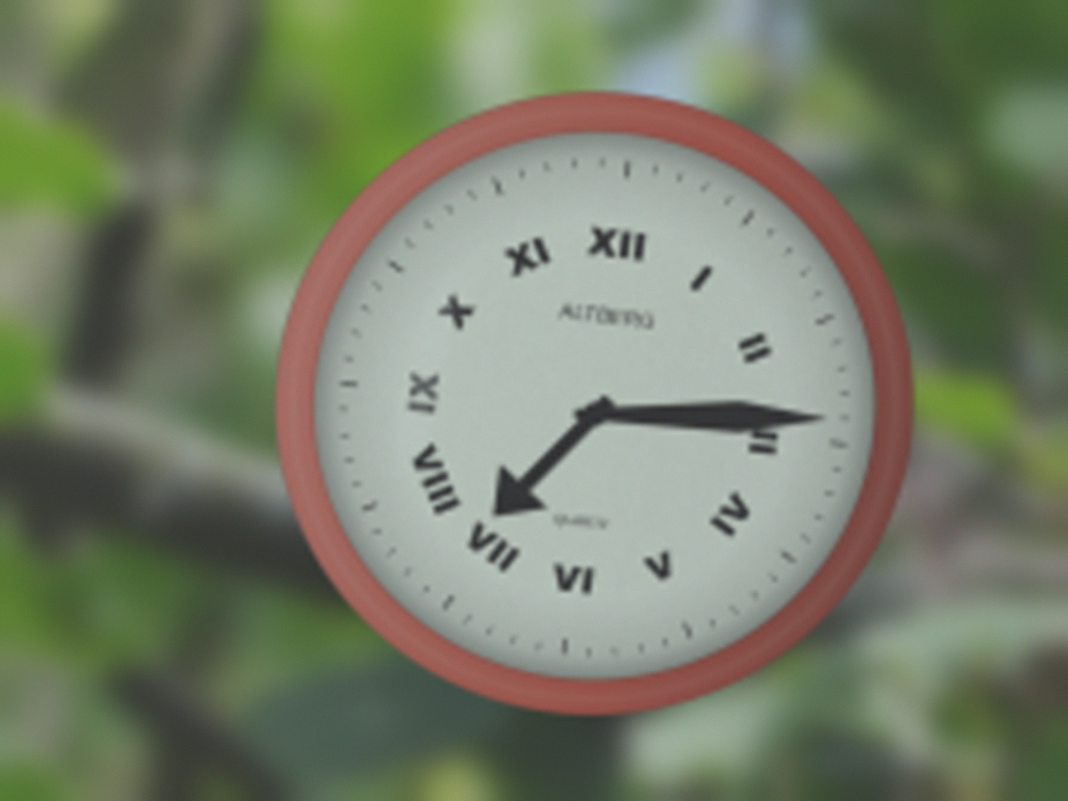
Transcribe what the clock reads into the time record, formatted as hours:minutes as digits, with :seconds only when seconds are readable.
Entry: 7:14
